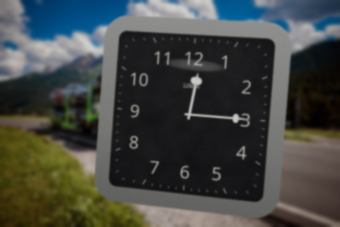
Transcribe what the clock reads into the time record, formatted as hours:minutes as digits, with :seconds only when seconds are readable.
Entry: 12:15
